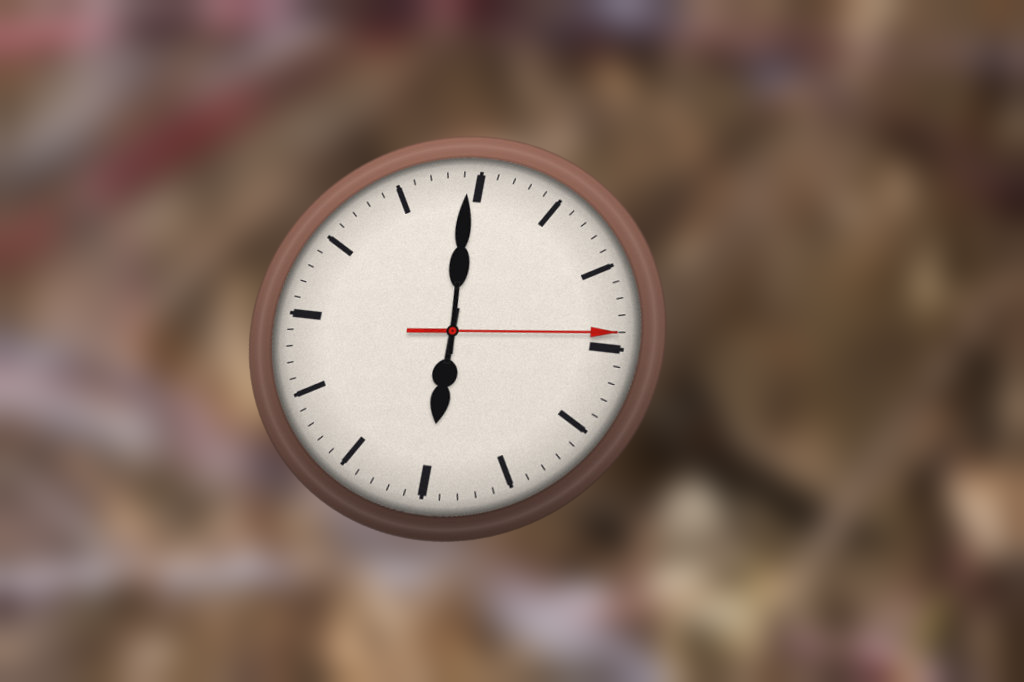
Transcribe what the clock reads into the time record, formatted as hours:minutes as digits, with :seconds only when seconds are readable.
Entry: 5:59:14
